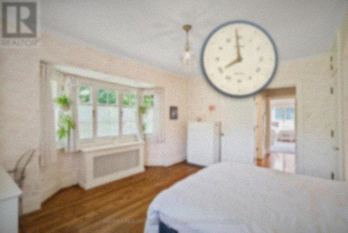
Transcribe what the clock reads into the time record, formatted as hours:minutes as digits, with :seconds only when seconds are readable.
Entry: 7:59
